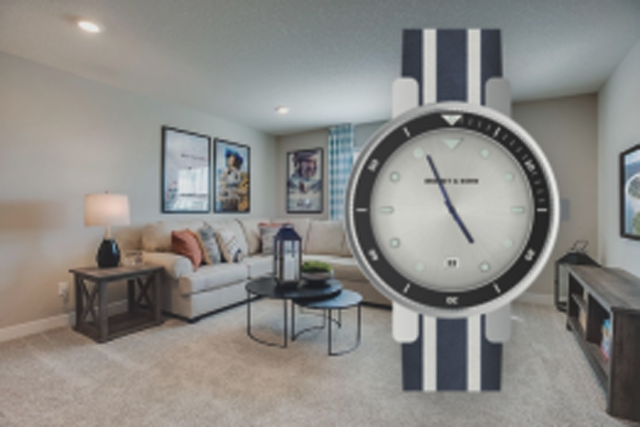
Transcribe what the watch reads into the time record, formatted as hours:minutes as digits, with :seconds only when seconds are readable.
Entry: 4:56
